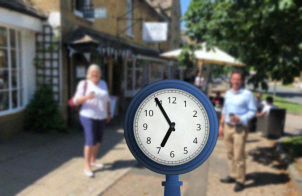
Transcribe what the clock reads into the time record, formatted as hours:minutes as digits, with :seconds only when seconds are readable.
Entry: 6:55
